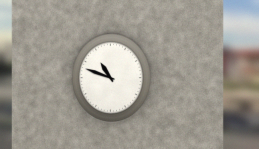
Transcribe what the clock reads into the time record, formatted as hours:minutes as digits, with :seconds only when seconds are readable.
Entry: 10:48
